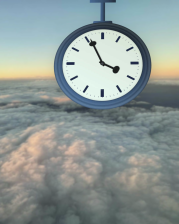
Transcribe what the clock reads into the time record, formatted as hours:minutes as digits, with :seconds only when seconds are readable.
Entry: 3:56
